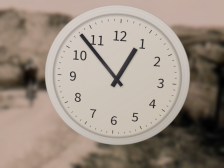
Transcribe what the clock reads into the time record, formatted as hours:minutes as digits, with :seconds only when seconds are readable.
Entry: 12:53
